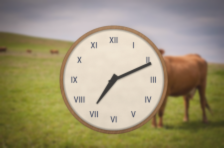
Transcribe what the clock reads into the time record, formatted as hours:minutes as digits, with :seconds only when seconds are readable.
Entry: 7:11
